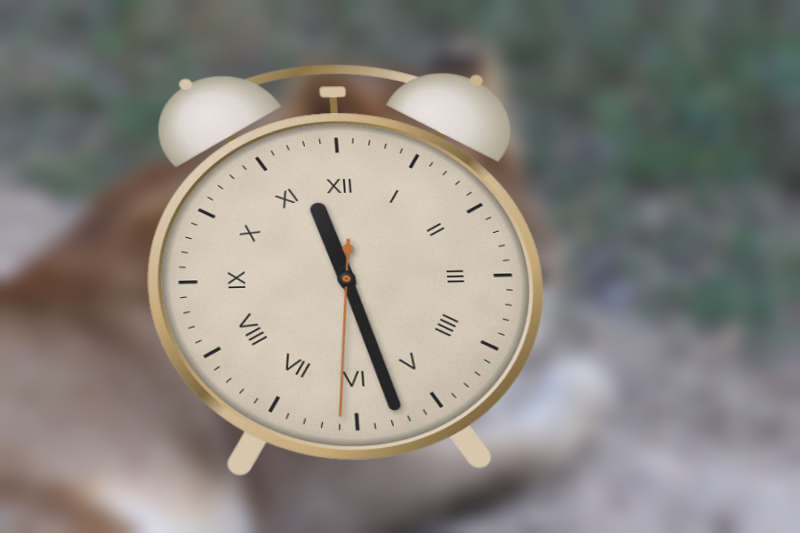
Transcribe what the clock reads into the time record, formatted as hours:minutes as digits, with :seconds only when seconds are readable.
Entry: 11:27:31
